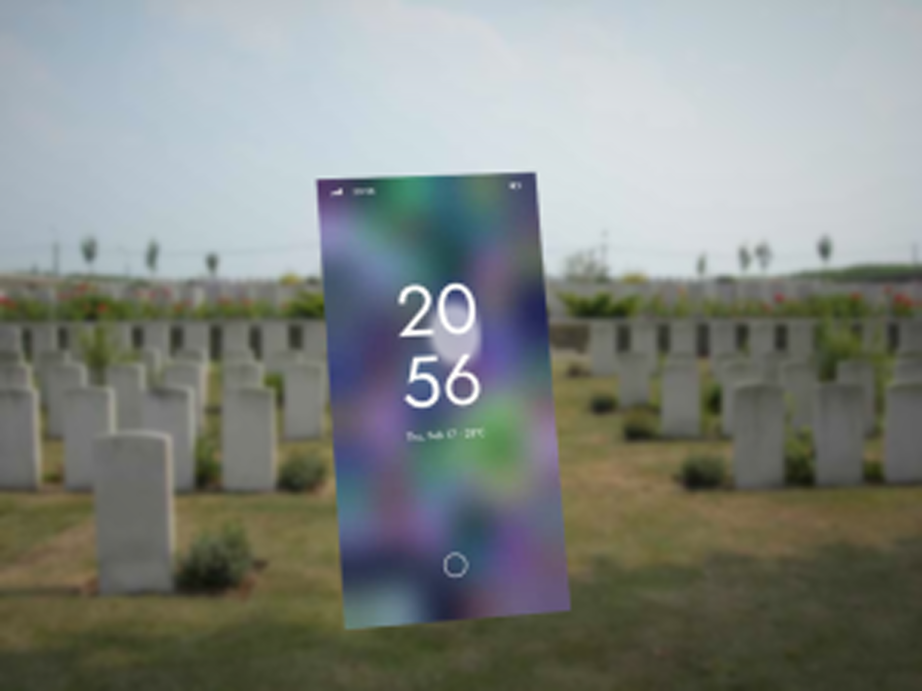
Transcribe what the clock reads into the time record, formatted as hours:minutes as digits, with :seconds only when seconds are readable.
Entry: 20:56
